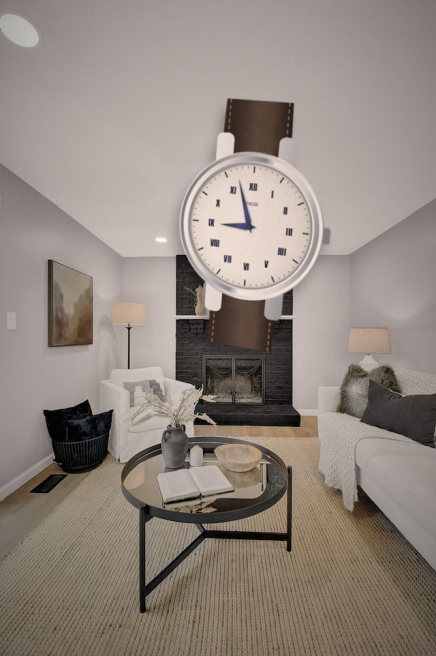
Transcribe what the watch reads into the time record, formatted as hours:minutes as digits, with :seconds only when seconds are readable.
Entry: 8:57
